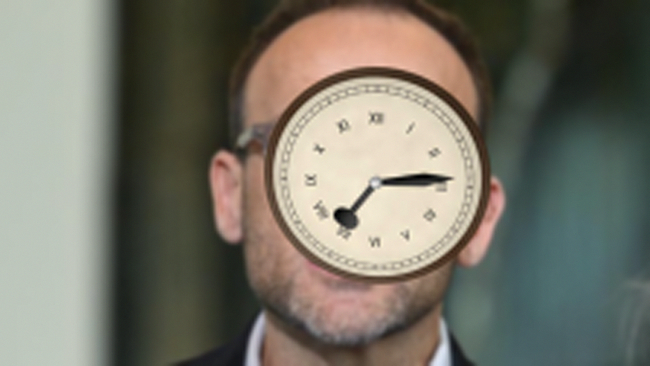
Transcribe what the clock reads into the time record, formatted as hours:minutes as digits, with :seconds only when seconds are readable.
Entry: 7:14
